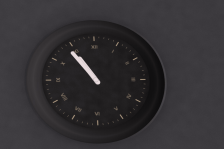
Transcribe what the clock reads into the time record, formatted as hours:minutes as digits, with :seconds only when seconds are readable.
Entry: 10:54
